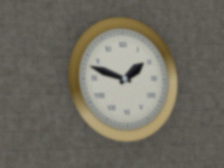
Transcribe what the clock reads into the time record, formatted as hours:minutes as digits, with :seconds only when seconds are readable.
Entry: 1:48
